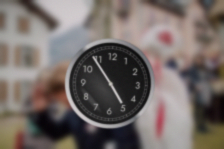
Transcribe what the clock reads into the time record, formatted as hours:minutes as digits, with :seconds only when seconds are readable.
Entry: 4:54
